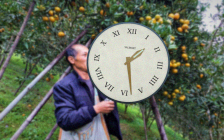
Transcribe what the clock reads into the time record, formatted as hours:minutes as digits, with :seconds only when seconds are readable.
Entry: 1:28
